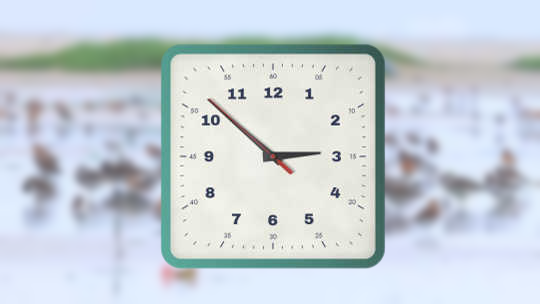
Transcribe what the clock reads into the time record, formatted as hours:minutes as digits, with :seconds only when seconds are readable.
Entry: 2:51:52
